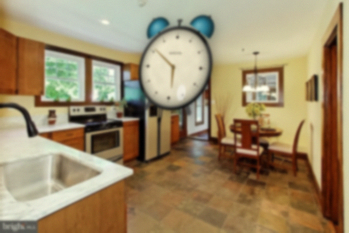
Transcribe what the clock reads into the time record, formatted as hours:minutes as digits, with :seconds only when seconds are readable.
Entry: 5:51
